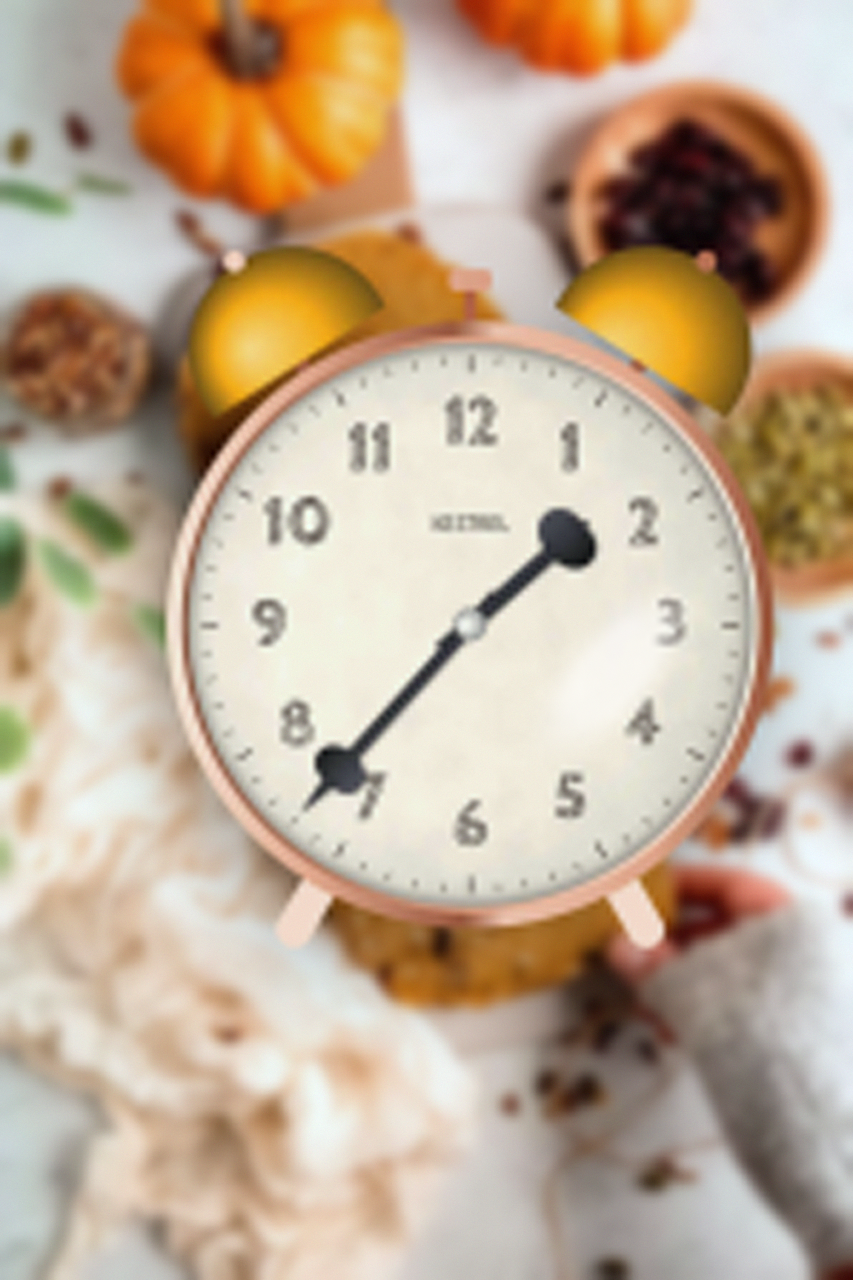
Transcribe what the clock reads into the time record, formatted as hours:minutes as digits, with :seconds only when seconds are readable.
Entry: 1:37
